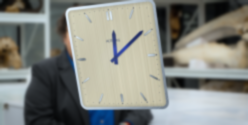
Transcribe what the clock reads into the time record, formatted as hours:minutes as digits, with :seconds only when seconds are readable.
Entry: 12:09
